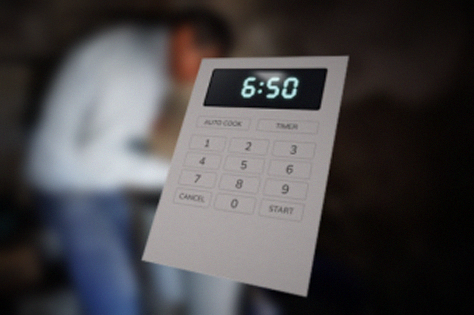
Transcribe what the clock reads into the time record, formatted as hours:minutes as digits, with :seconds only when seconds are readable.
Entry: 6:50
